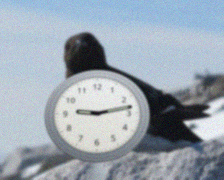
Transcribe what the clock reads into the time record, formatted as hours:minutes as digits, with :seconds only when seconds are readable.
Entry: 9:13
